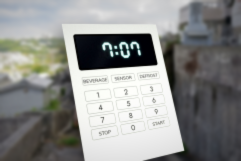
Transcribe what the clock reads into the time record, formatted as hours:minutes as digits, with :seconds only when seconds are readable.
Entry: 7:07
